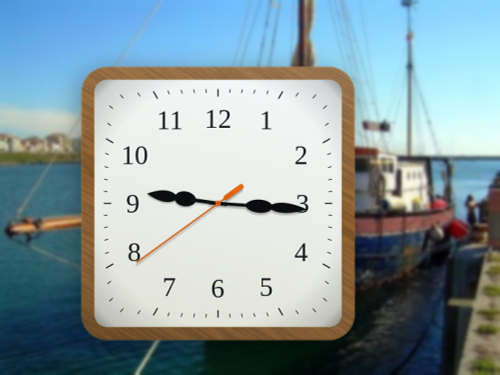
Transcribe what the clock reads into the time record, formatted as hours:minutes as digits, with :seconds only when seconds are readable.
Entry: 9:15:39
